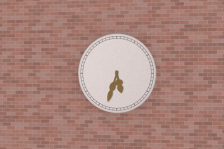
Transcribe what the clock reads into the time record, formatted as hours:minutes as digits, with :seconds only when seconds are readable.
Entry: 5:33
